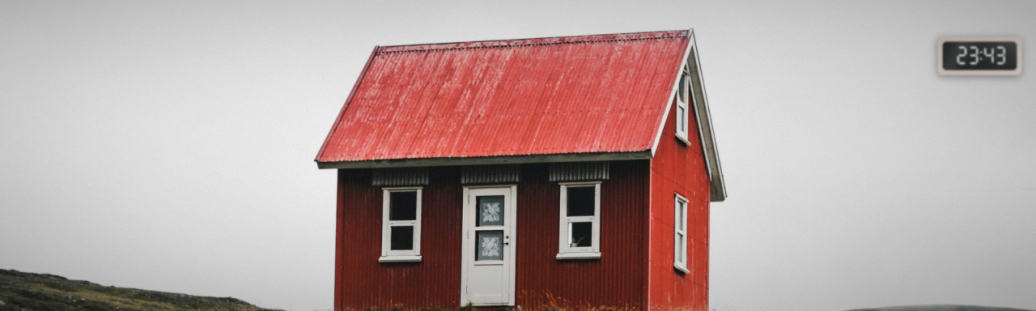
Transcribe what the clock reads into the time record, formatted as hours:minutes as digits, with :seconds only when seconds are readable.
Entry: 23:43
